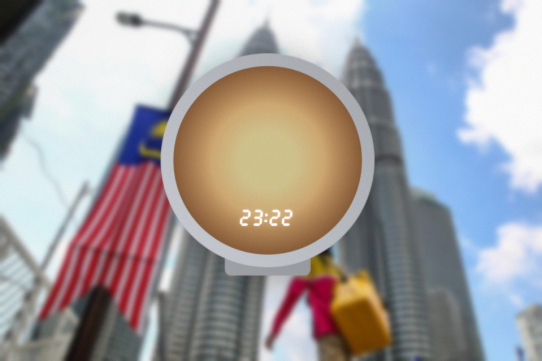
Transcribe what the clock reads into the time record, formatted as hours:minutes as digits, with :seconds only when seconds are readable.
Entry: 23:22
